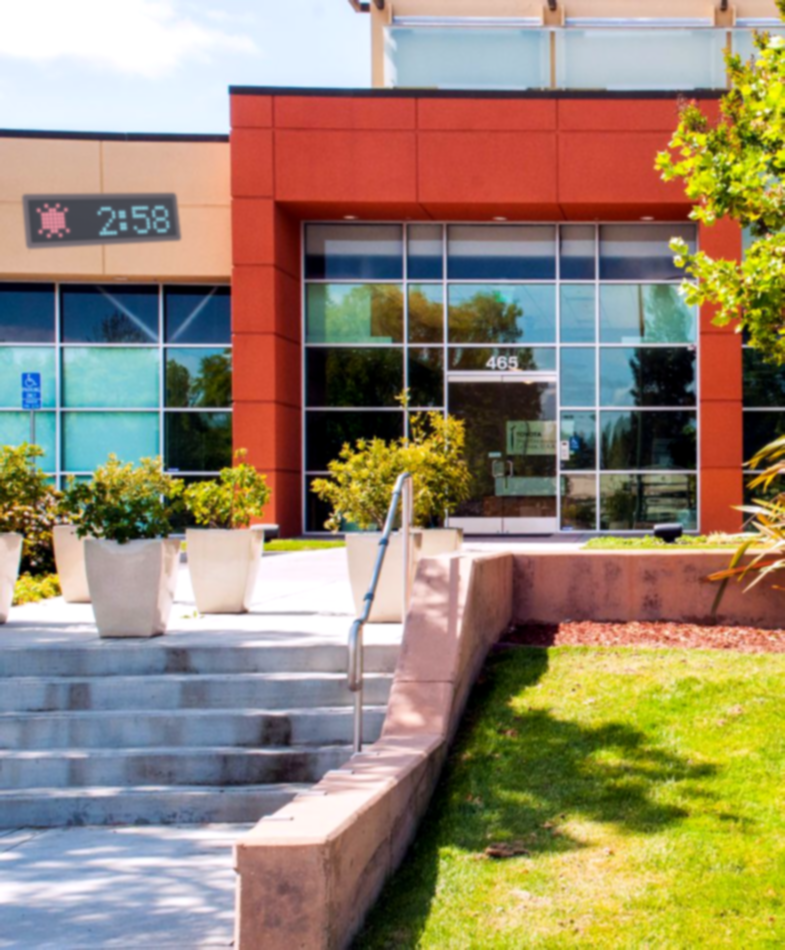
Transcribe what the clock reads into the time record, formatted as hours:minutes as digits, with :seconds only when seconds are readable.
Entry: 2:58
